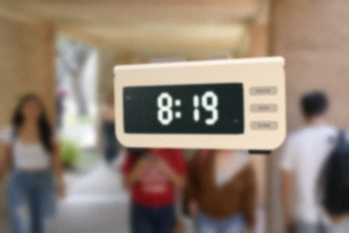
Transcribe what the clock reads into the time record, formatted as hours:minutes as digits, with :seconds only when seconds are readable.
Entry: 8:19
